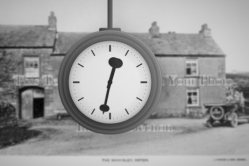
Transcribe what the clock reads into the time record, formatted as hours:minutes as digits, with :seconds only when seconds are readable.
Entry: 12:32
